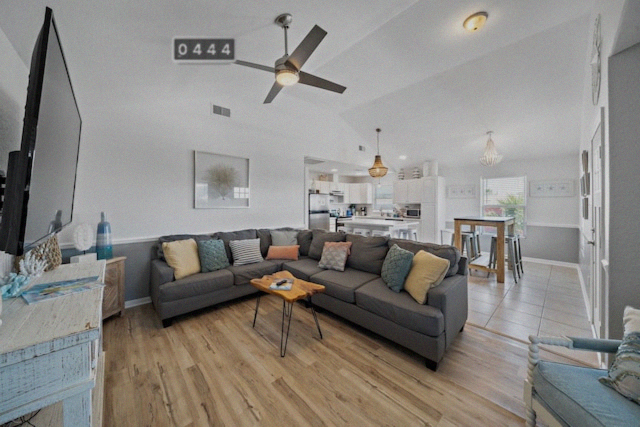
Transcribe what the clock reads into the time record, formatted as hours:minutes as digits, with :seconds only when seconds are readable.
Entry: 4:44
